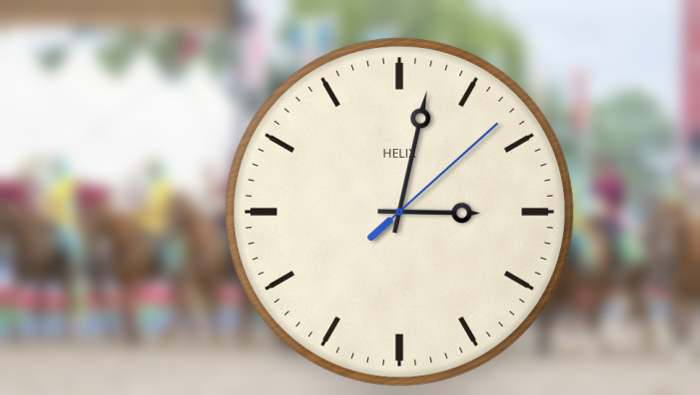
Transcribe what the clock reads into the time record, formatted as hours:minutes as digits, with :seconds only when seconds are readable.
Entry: 3:02:08
